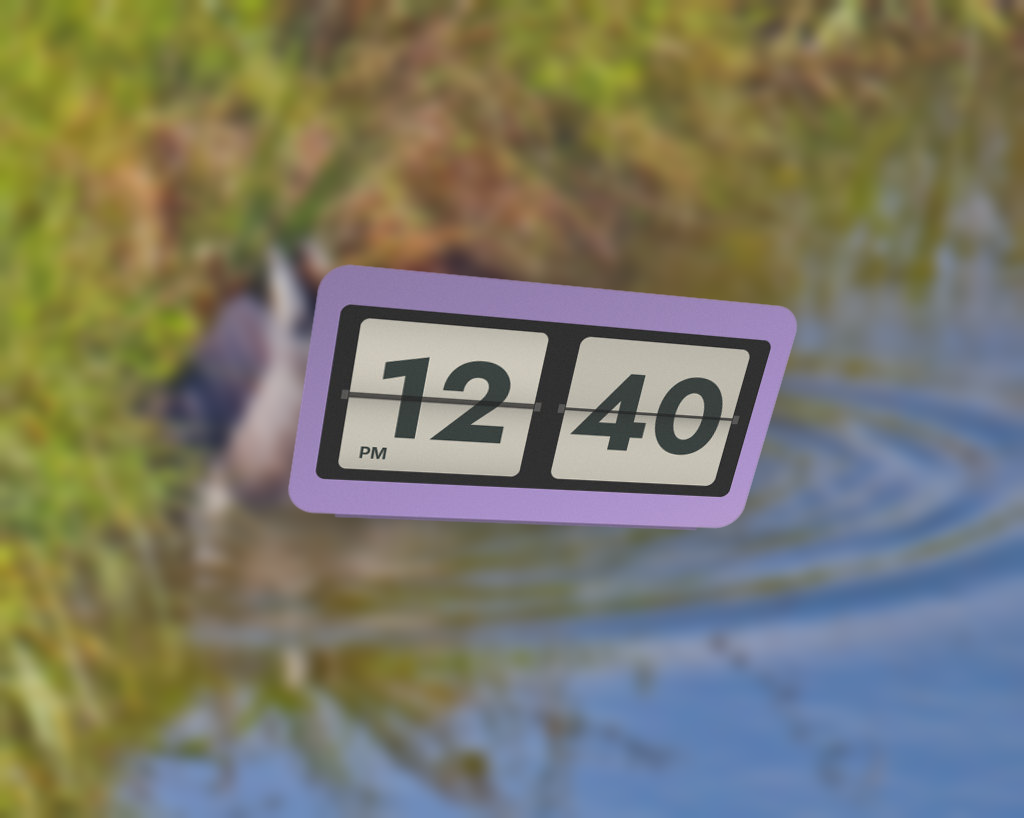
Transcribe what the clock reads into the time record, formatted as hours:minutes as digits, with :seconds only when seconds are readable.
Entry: 12:40
